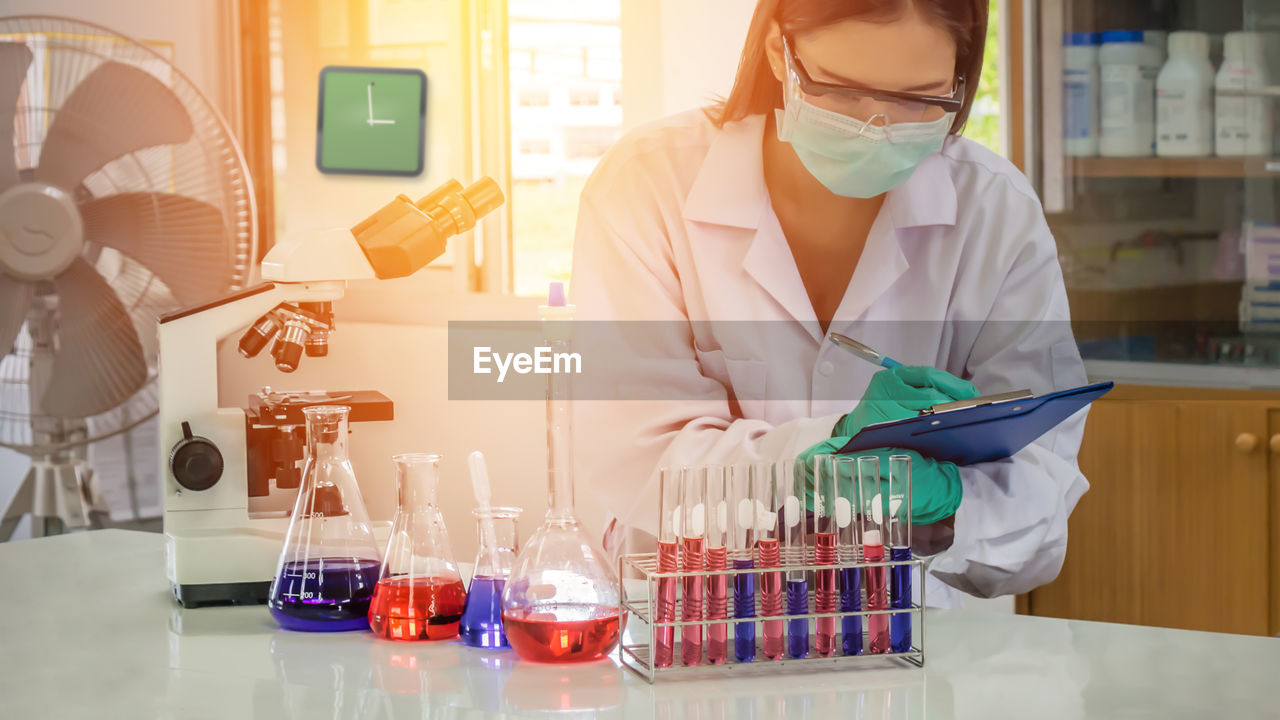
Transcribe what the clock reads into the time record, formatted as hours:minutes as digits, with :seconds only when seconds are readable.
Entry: 2:59
